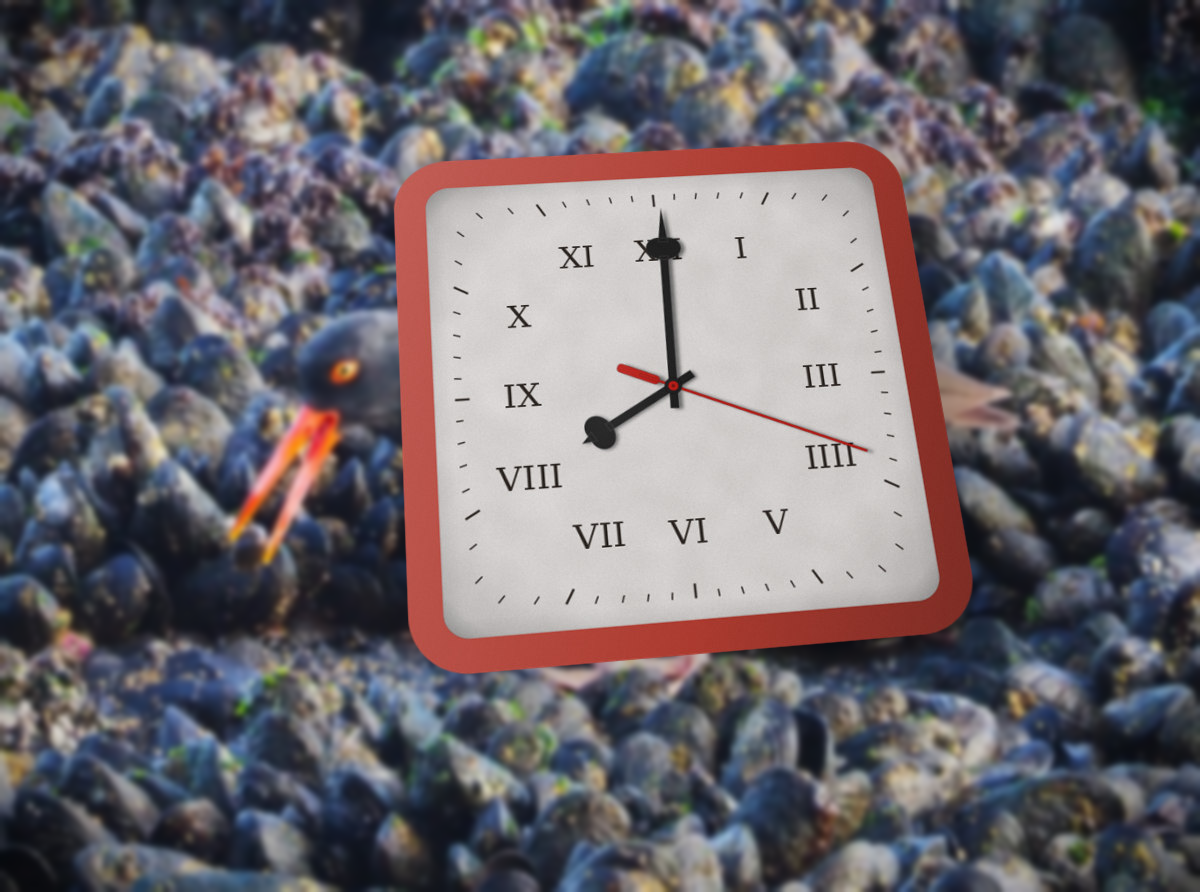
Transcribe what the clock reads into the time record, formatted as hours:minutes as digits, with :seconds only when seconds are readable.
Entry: 8:00:19
